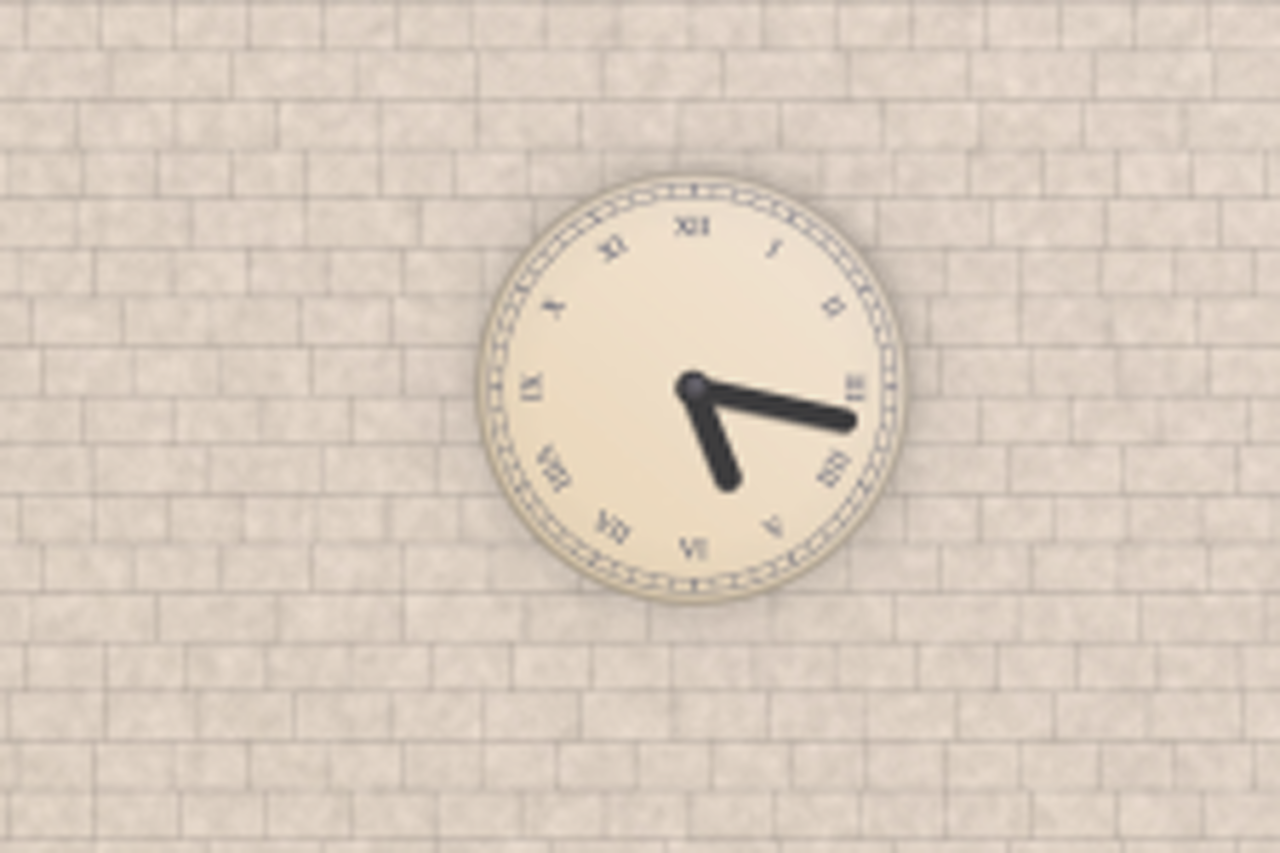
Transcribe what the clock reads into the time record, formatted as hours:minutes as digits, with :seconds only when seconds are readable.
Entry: 5:17
